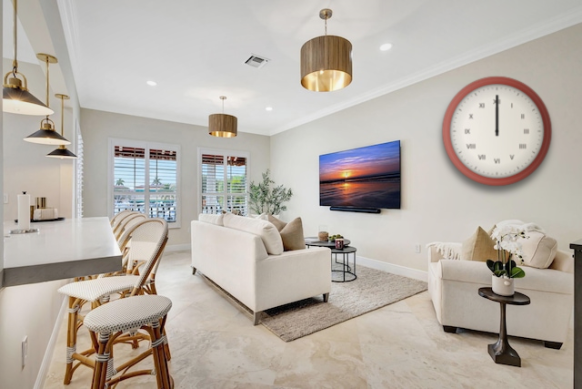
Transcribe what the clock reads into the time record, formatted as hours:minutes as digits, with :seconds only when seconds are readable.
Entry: 12:00
